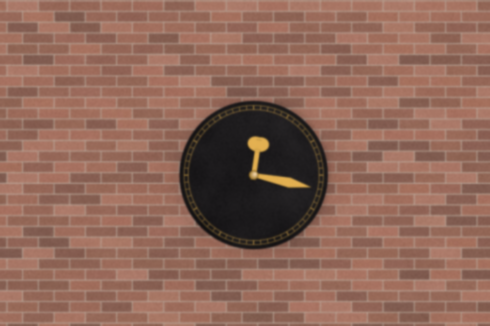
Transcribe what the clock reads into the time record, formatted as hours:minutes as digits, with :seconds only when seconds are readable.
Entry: 12:17
